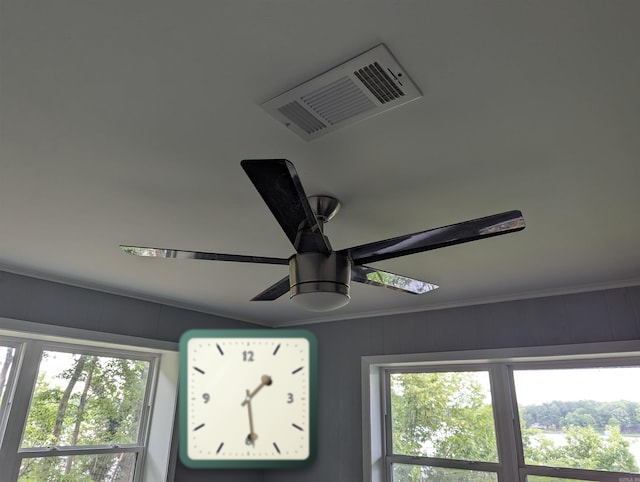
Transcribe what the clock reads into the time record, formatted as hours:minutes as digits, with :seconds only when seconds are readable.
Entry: 1:29
